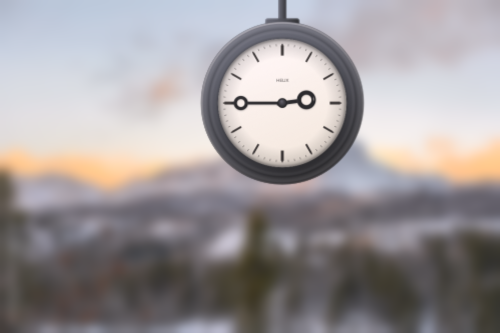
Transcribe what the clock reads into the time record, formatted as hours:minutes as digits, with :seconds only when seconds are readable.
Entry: 2:45
